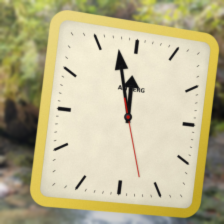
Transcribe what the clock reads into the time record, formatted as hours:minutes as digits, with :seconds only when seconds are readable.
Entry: 11:57:27
